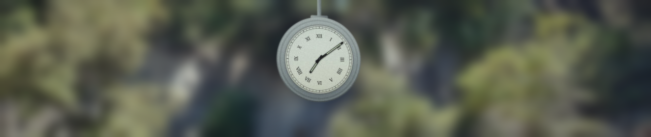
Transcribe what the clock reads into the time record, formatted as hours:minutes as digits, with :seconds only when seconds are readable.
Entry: 7:09
